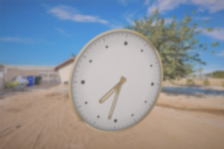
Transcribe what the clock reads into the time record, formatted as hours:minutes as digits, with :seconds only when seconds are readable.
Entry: 7:32
